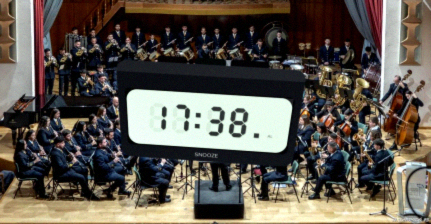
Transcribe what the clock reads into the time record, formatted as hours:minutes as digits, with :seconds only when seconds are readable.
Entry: 17:38
